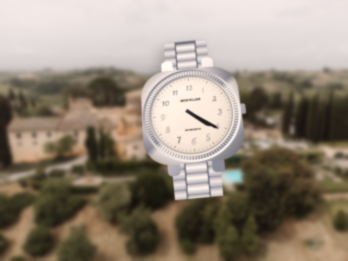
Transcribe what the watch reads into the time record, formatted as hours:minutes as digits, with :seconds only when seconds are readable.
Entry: 4:21
